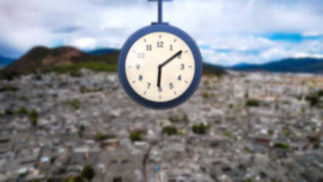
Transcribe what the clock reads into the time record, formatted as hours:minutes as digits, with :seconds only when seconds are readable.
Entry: 6:09
